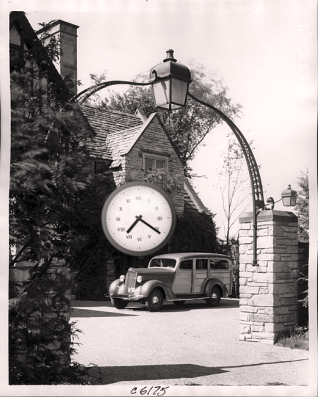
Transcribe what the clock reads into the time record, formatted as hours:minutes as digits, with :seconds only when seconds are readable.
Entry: 7:21
